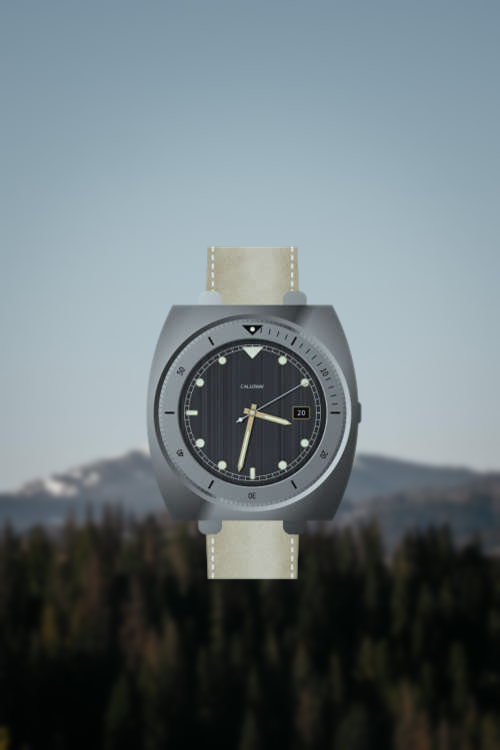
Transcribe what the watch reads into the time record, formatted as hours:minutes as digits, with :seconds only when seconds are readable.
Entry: 3:32:10
